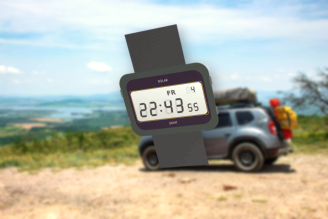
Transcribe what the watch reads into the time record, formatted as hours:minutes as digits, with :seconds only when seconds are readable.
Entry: 22:43:55
